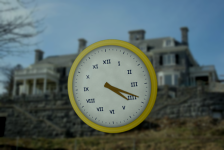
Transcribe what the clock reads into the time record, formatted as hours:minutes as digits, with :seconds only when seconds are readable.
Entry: 4:19
